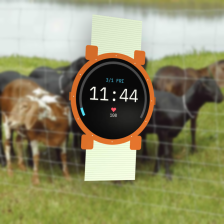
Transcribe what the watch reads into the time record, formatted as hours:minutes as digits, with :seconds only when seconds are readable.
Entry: 11:44
